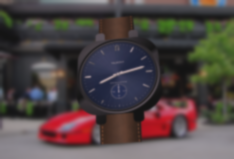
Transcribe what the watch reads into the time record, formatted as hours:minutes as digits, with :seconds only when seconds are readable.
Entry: 8:13
